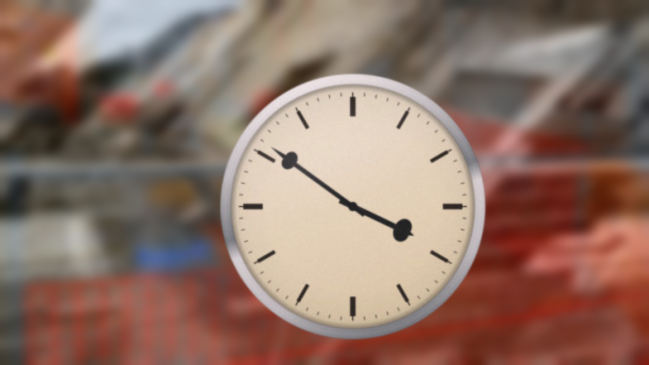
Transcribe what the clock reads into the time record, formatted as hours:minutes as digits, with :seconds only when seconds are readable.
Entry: 3:51
